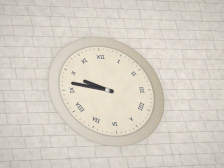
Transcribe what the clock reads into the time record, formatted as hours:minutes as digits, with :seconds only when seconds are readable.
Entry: 9:47
